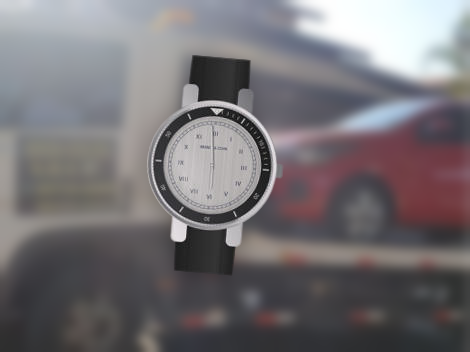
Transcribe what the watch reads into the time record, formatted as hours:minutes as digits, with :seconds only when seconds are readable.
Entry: 5:59
